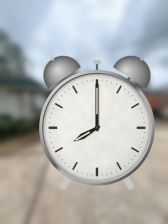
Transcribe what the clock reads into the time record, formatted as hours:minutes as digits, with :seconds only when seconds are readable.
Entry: 8:00
